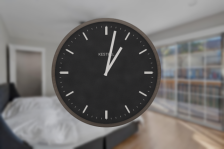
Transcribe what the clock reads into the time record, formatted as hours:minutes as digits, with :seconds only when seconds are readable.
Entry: 1:02
